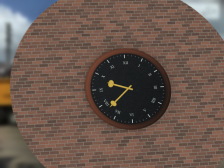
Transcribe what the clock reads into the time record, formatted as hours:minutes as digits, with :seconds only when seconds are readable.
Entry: 9:38
